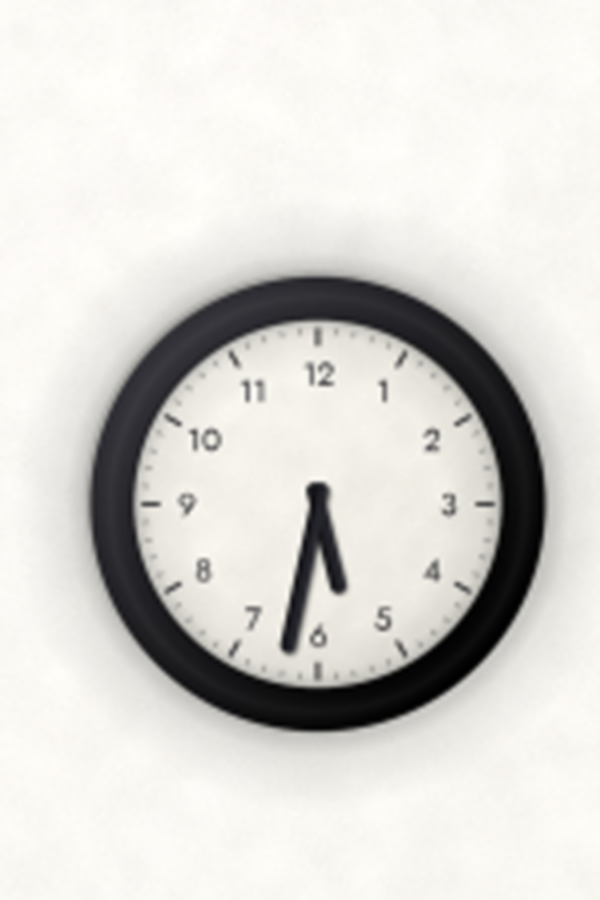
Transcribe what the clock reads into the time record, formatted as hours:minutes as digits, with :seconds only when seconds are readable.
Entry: 5:32
